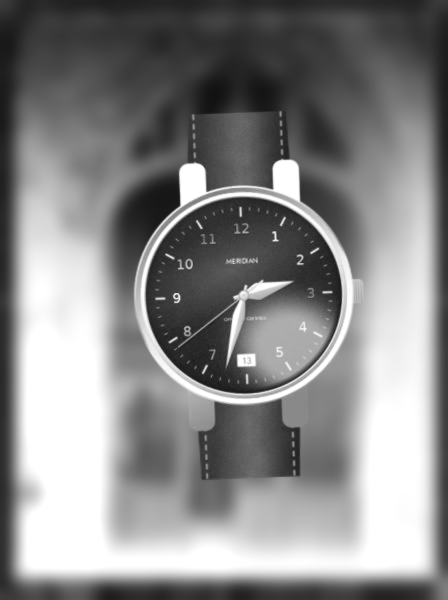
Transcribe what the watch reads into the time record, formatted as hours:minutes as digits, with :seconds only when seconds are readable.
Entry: 2:32:39
